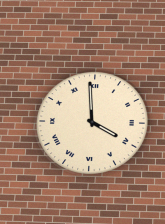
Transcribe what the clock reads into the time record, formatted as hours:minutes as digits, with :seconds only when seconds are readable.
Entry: 3:59
